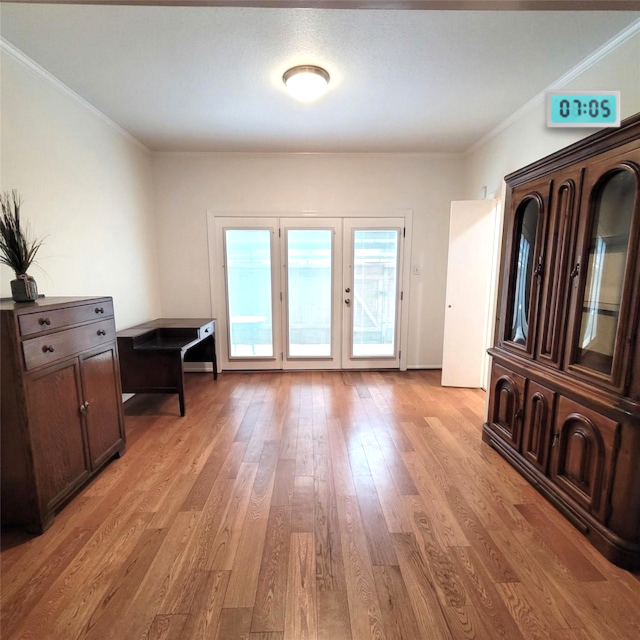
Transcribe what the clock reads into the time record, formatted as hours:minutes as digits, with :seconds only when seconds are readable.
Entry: 7:05
